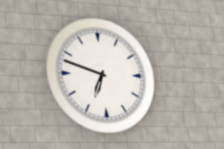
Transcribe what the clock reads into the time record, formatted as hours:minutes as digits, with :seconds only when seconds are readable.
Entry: 6:48
